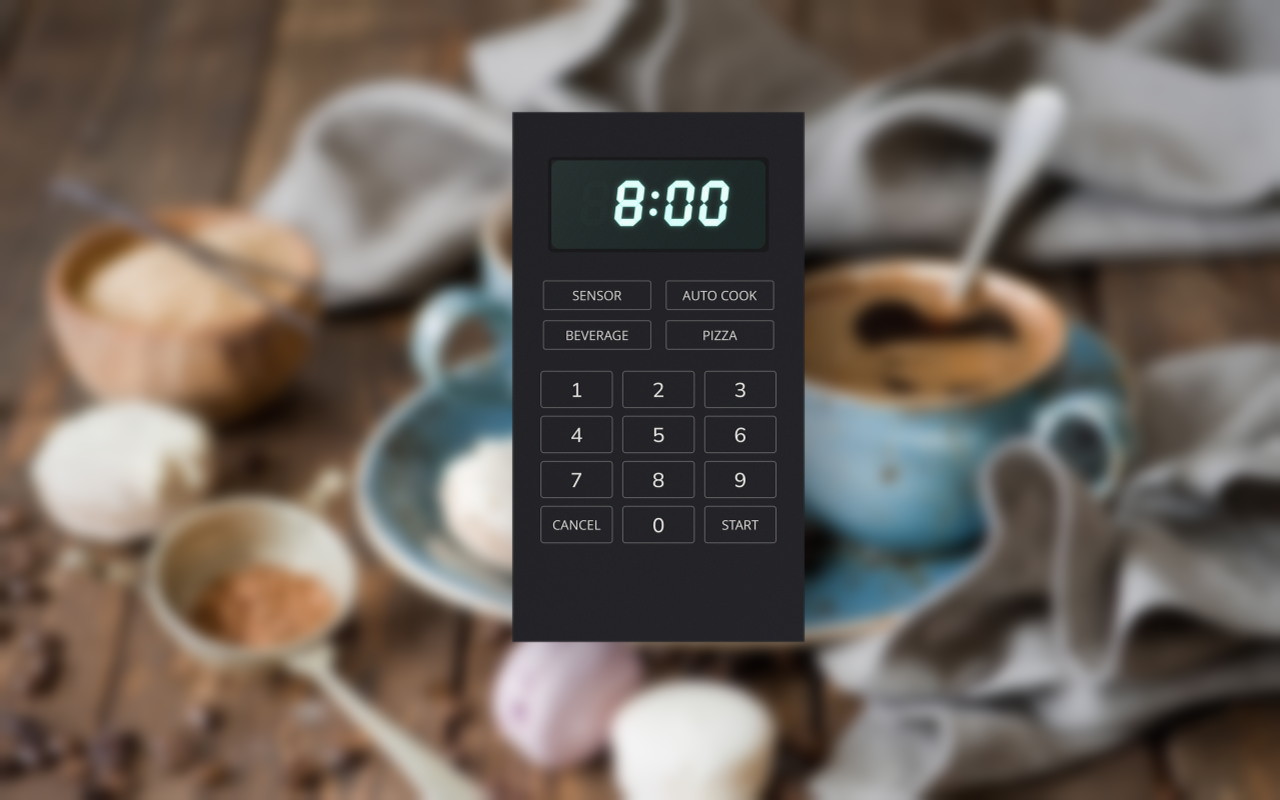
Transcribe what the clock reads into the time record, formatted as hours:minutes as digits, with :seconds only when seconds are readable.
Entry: 8:00
